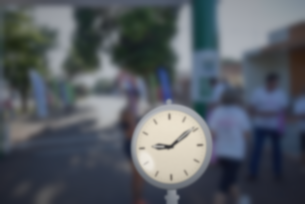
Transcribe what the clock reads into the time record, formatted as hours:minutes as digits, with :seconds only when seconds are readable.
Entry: 9:09
